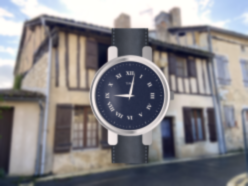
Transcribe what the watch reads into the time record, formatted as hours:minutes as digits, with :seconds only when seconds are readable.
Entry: 9:02
